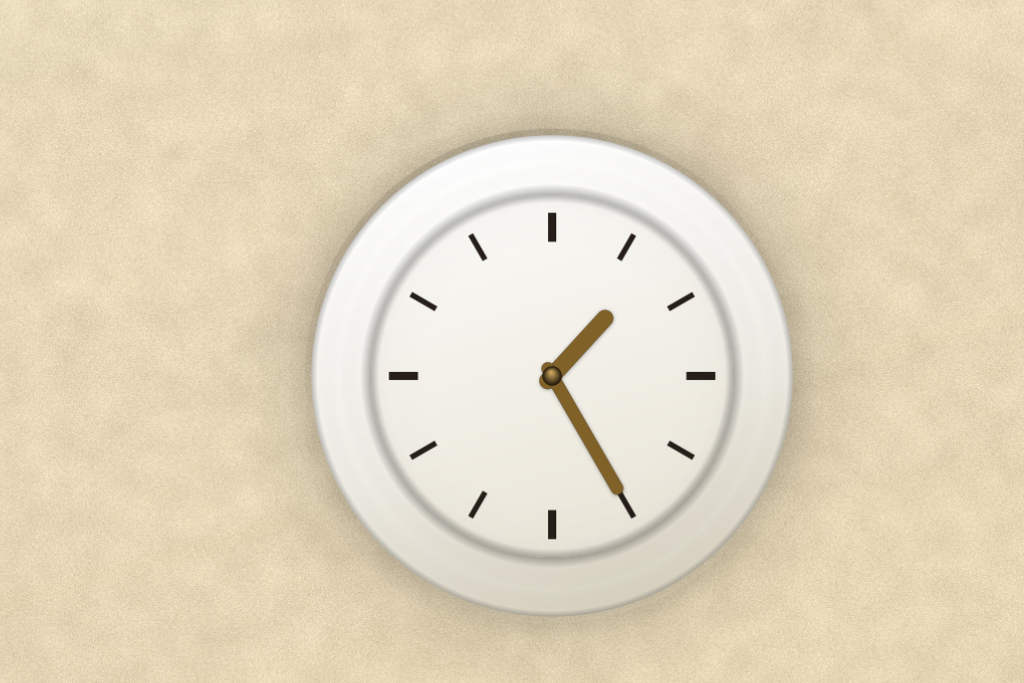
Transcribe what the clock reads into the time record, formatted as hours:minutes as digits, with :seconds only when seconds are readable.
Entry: 1:25
